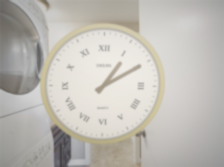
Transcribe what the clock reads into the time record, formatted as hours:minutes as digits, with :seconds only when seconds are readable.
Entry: 1:10
